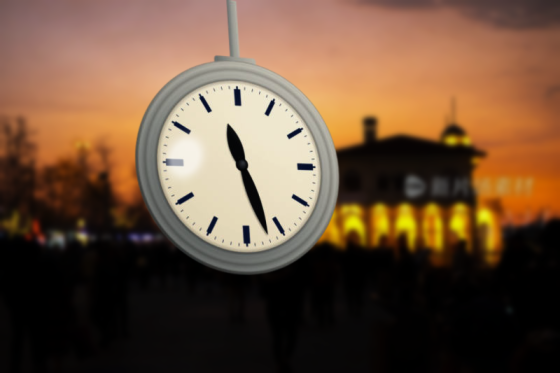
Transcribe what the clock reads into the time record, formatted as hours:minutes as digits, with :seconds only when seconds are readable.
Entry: 11:27
